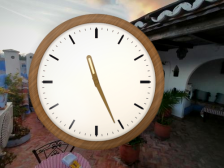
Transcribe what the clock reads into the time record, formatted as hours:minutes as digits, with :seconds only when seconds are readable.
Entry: 11:26
